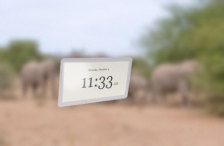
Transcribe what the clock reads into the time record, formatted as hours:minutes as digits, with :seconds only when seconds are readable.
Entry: 11:33
